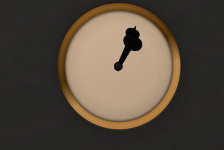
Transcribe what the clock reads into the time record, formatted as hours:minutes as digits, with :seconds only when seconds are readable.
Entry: 1:04
